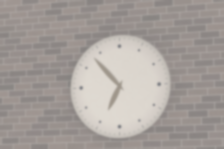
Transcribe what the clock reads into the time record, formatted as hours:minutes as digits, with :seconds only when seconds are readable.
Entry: 6:53
